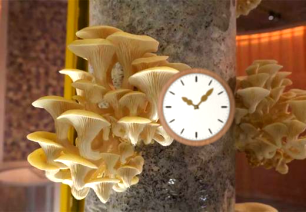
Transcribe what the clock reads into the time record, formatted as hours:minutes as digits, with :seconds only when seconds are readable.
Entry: 10:07
